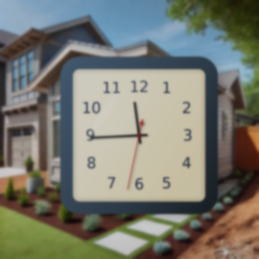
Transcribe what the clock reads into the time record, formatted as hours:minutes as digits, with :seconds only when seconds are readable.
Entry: 11:44:32
